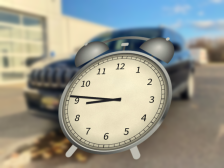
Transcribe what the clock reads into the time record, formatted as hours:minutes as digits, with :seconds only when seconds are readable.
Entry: 8:46
